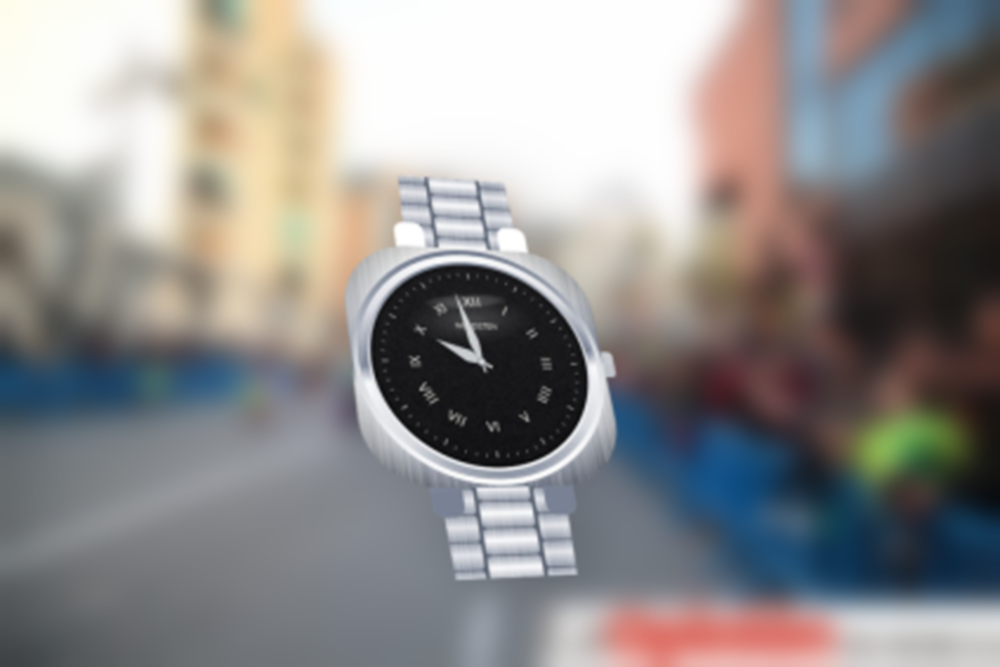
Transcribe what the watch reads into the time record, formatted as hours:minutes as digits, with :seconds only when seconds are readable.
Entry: 9:58
